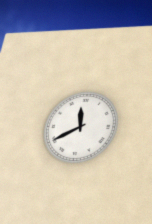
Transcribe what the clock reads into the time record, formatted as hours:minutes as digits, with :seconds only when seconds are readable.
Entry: 11:40
